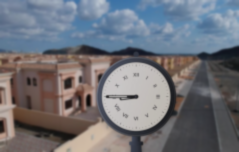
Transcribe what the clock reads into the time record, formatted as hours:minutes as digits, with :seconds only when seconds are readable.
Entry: 8:45
